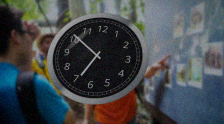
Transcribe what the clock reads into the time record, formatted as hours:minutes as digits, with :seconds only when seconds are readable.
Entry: 6:51
